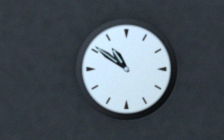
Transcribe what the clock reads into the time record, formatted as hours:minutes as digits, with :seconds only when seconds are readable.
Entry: 10:51
